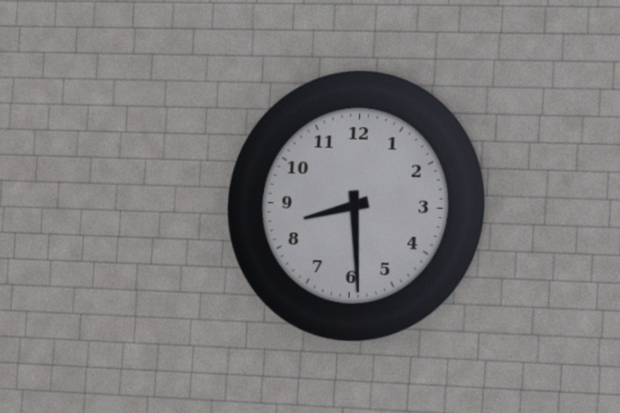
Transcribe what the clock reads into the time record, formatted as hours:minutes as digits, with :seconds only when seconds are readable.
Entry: 8:29
